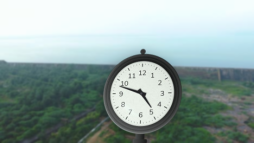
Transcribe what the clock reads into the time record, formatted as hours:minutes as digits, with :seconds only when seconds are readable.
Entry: 4:48
